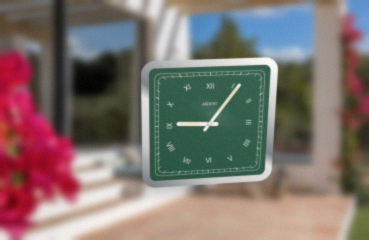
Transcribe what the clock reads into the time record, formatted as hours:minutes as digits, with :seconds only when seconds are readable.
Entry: 9:06
